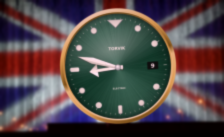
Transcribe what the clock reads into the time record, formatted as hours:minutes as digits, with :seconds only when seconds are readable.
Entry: 8:48
